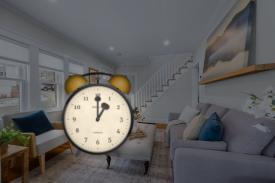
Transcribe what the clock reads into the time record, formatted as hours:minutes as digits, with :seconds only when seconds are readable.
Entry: 1:00
